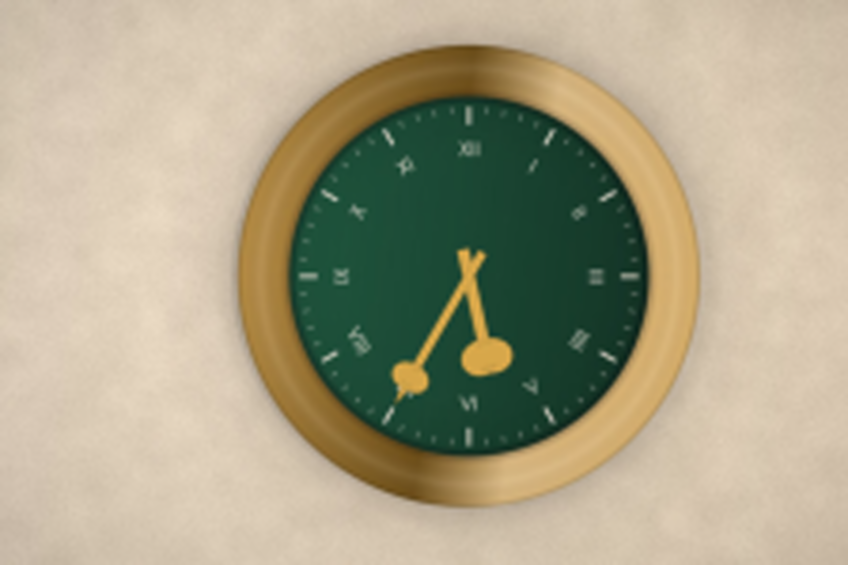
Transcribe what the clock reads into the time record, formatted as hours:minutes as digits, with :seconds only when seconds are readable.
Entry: 5:35
